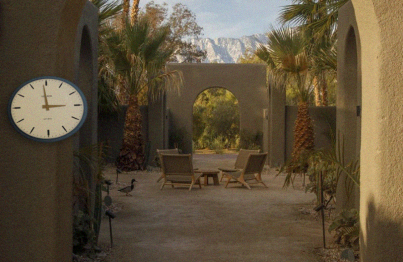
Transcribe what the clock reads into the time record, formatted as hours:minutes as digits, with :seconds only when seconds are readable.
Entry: 2:59
